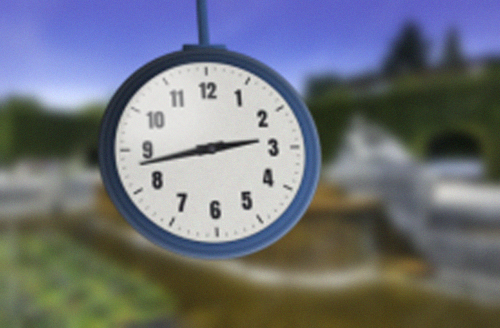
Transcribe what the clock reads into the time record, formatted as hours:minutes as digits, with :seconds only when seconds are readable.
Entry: 2:43
